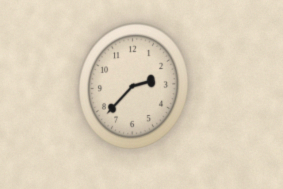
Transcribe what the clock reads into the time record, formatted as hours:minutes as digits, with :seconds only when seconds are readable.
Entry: 2:38
